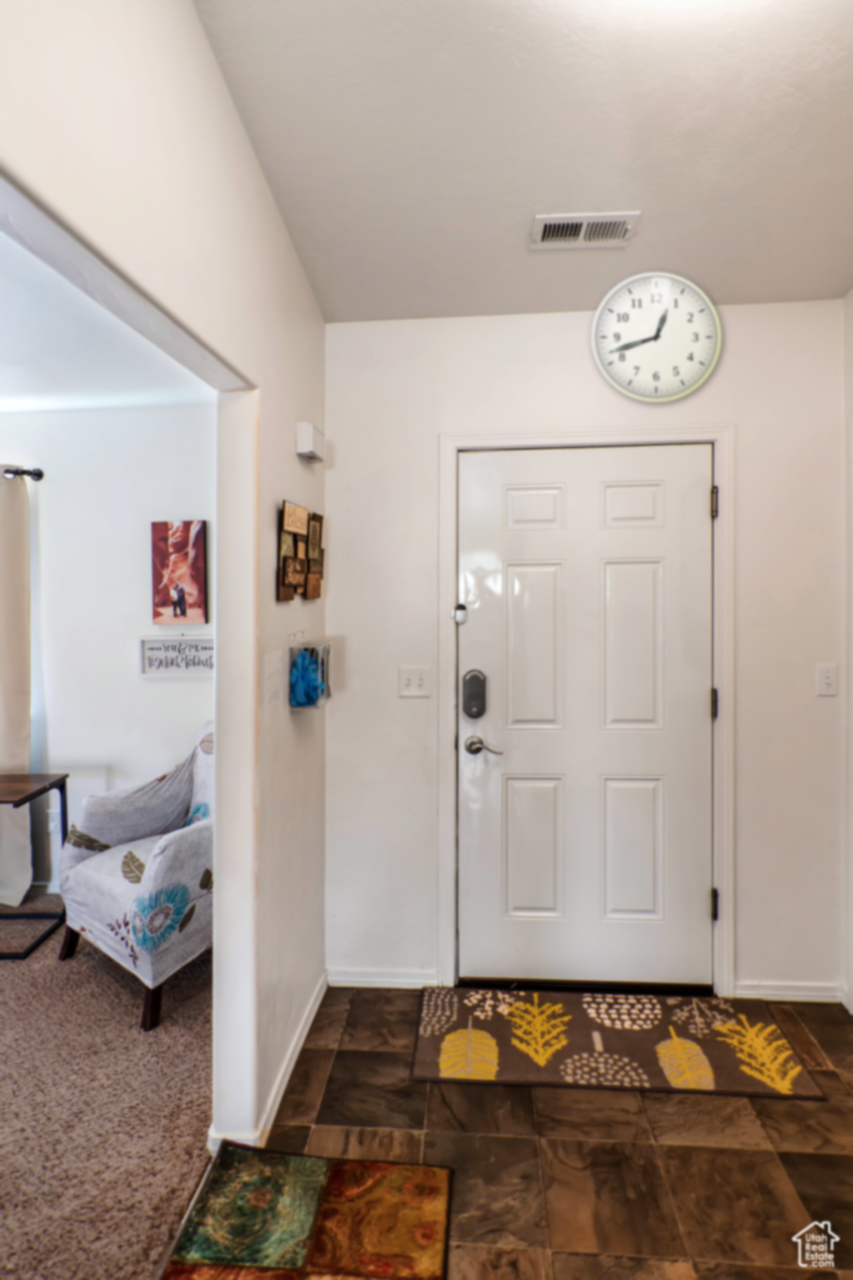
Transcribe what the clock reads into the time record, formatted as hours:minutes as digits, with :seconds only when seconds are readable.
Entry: 12:42
